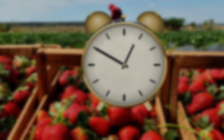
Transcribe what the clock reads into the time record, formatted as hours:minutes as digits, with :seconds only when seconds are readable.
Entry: 12:50
